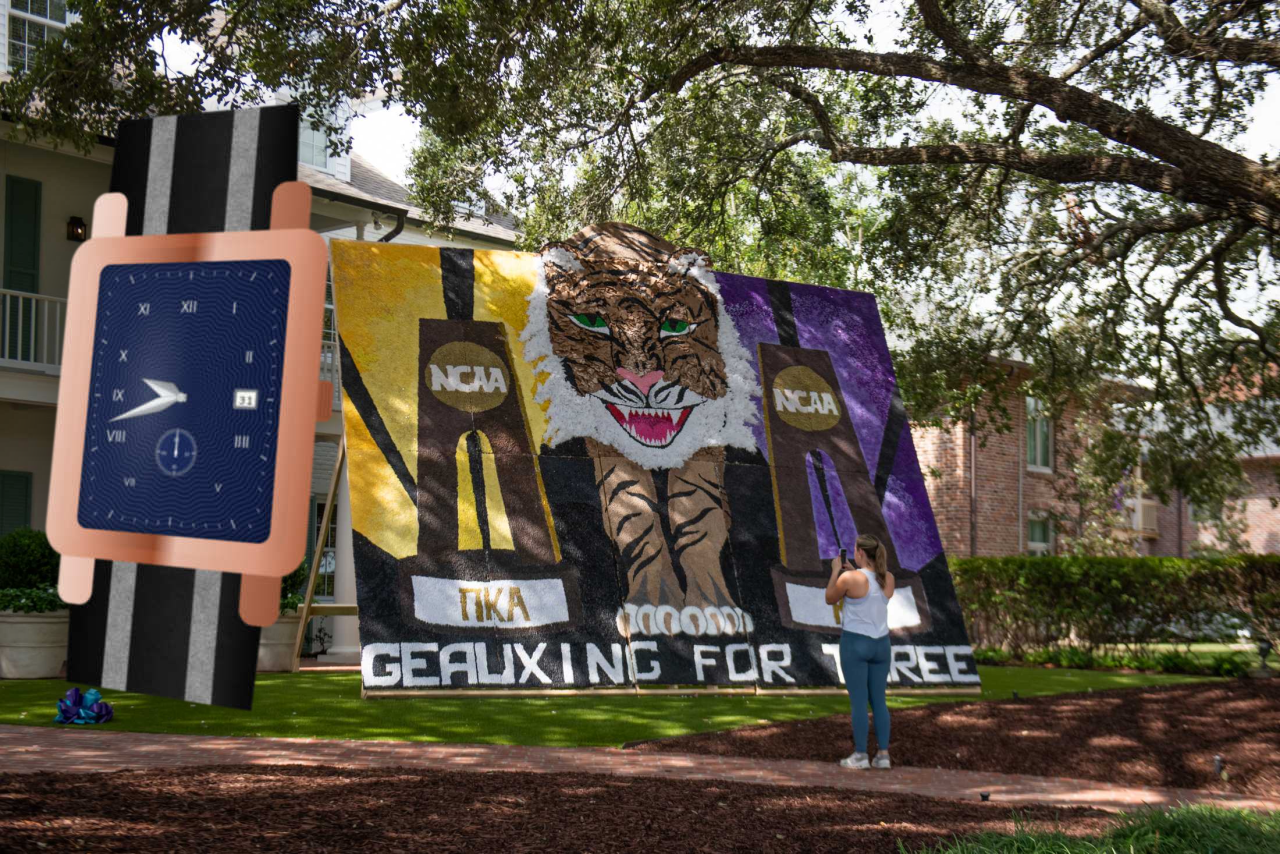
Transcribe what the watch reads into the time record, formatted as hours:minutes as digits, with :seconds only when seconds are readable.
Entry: 9:42
